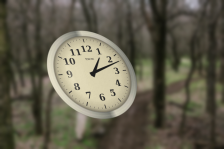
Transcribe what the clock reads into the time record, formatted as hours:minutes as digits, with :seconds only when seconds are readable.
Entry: 1:12
